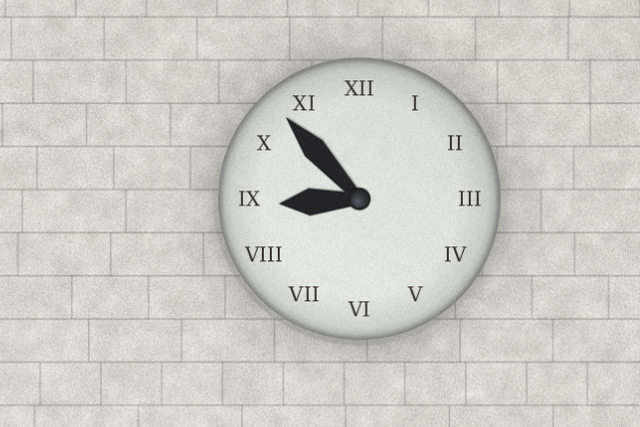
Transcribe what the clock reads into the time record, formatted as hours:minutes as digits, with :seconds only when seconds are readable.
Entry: 8:53
